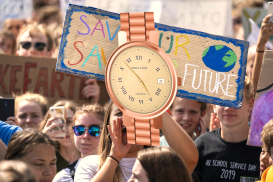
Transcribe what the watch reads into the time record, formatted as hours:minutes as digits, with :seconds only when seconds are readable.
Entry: 4:53
